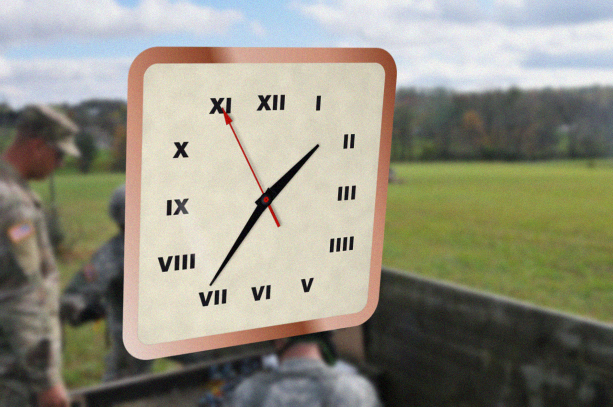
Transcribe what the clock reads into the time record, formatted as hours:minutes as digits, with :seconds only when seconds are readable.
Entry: 1:35:55
